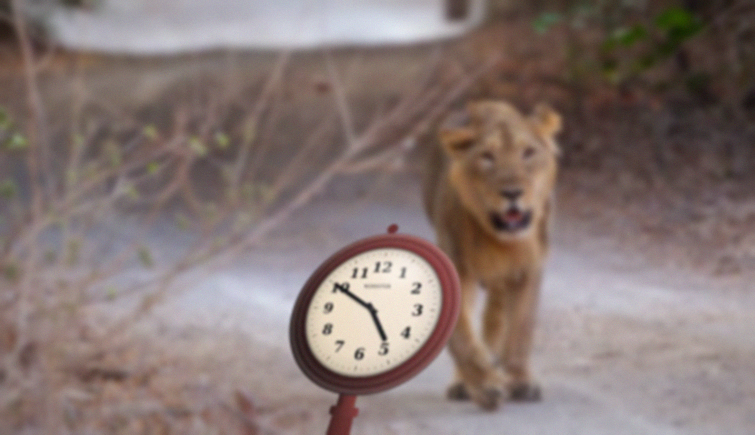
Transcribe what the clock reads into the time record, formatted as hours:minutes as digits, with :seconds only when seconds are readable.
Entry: 4:50
